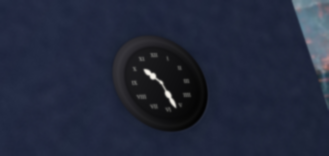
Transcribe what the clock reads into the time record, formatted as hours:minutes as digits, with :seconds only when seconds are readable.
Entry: 10:27
